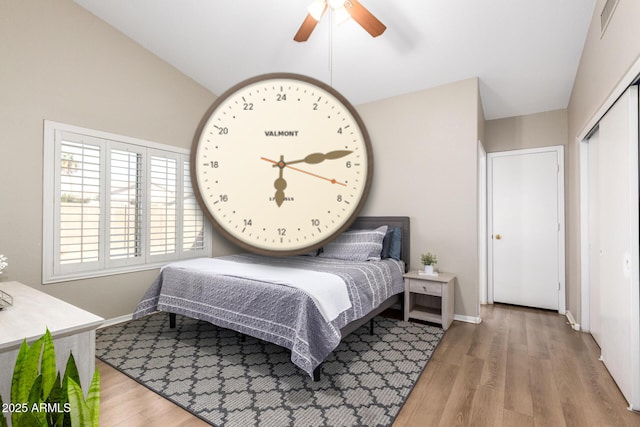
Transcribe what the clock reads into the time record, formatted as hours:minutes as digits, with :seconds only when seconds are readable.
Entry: 12:13:18
